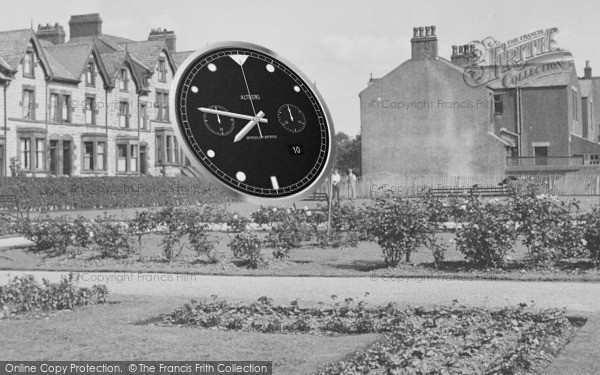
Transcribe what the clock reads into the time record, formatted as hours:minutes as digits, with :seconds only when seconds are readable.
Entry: 7:47
